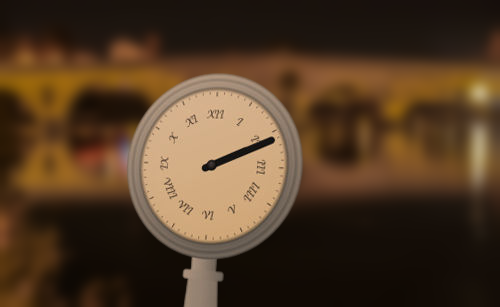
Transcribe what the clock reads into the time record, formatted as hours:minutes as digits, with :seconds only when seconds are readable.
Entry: 2:11
